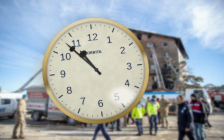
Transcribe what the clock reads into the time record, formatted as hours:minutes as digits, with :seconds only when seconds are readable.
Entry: 10:53
